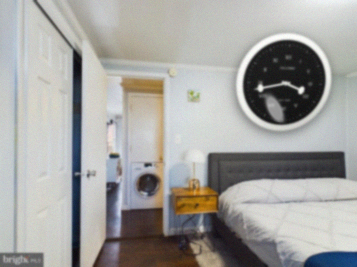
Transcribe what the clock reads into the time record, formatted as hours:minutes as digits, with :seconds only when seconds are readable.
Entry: 3:43
